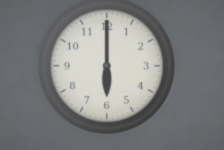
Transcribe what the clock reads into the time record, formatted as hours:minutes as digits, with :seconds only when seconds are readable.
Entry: 6:00
